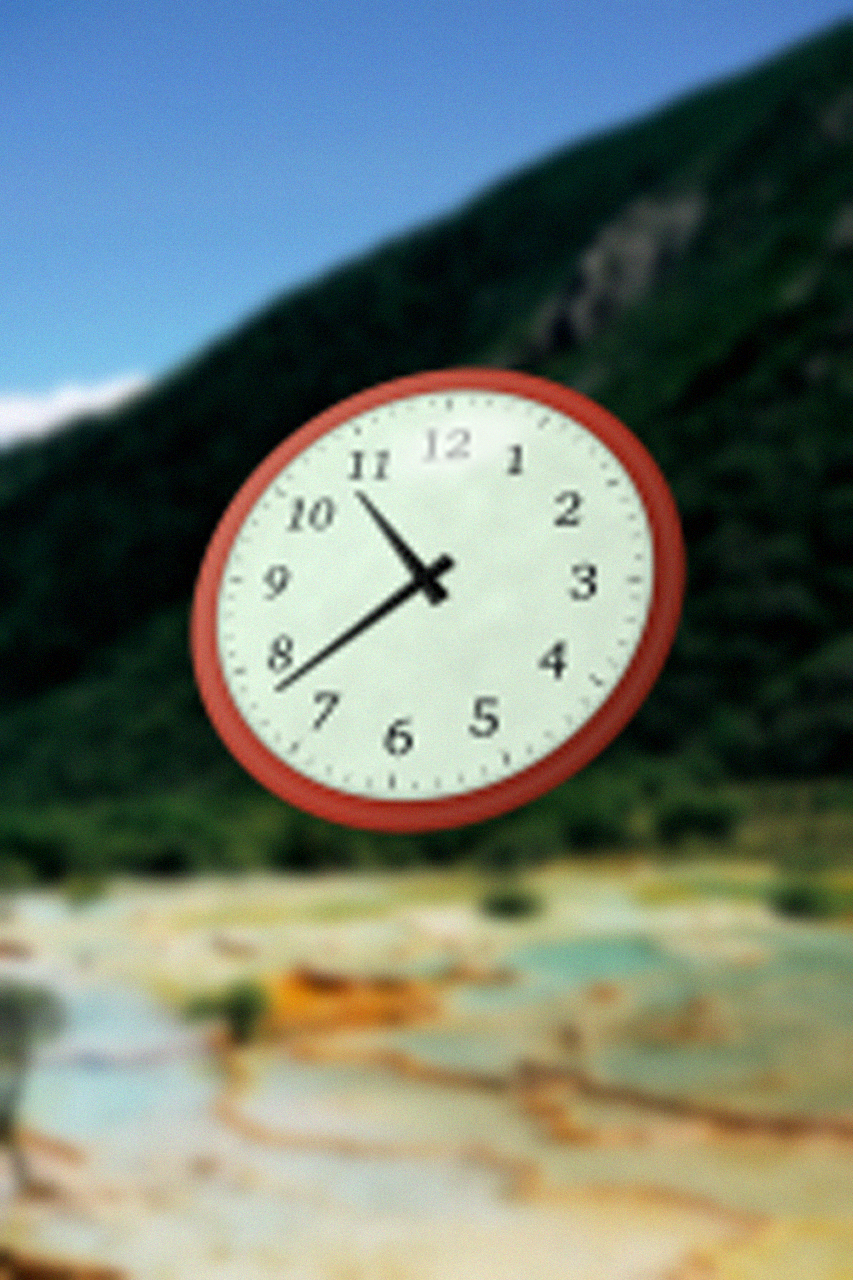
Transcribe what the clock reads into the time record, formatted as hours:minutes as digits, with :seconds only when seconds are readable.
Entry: 10:38
